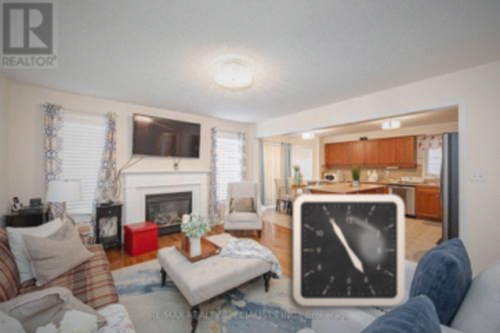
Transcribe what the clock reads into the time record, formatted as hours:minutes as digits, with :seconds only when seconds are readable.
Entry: 4:55
